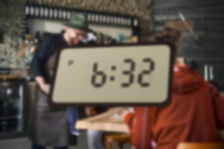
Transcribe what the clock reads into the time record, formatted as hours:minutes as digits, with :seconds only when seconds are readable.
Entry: 6:32
